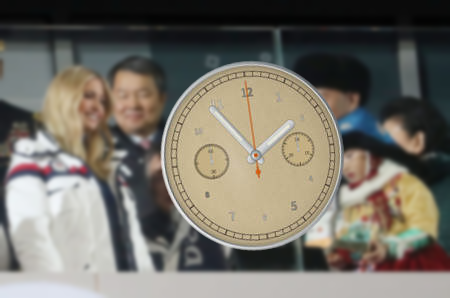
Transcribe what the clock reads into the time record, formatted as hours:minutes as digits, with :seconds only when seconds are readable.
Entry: 1:54
